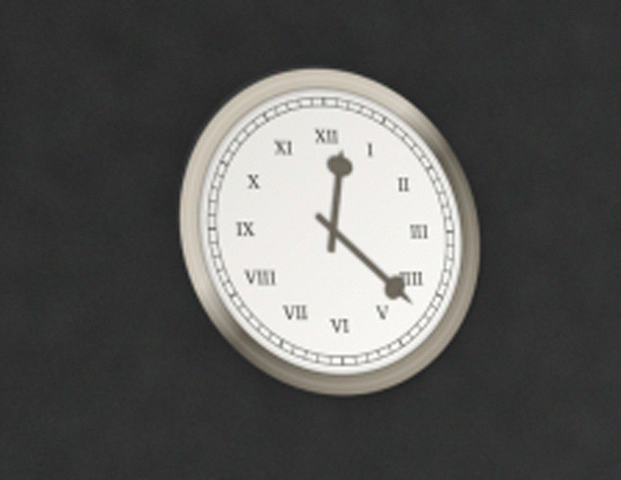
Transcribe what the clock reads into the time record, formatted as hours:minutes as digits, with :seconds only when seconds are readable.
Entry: 12:22
